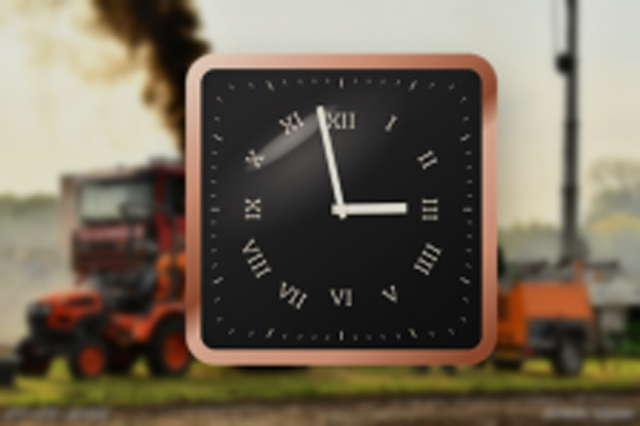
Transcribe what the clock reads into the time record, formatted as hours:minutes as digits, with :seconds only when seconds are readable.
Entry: 2:58
